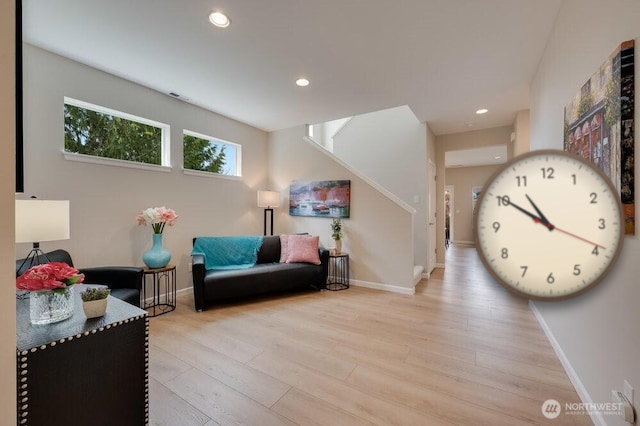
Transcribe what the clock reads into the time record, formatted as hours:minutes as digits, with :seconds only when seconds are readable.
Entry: 10:50:19
